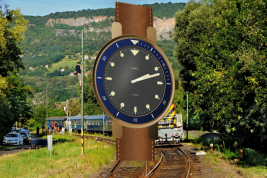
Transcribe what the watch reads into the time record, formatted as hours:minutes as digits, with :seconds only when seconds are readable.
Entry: 2:12
